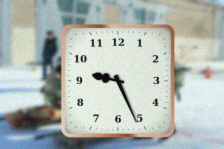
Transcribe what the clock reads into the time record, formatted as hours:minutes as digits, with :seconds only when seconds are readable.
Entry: 9:26
